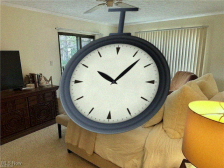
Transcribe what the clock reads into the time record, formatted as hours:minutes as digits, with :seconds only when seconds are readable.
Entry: 10:07
